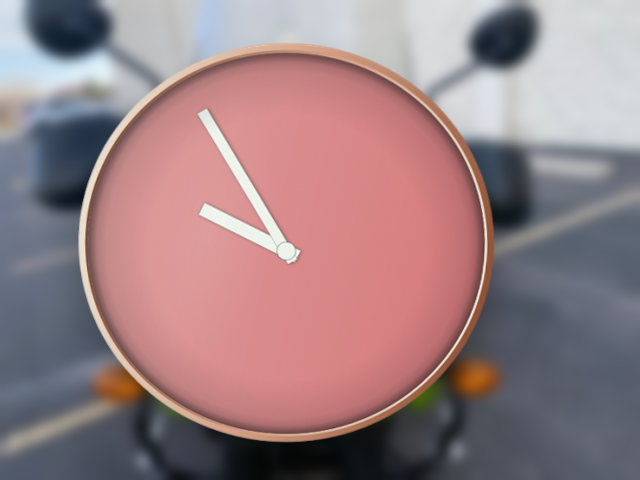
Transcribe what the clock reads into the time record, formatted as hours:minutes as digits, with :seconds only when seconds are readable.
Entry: 9:55
